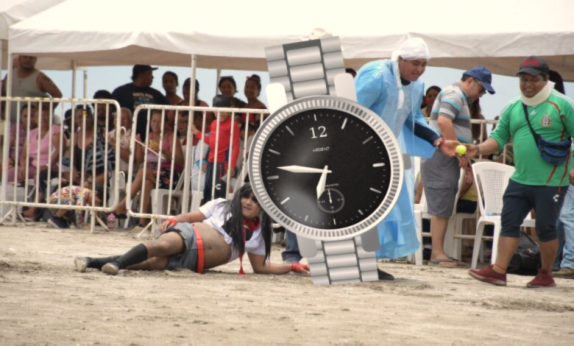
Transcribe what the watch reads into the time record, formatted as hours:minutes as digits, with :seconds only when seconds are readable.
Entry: 6:47
